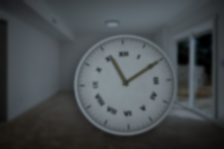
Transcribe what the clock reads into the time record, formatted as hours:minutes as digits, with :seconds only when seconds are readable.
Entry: 11:10
